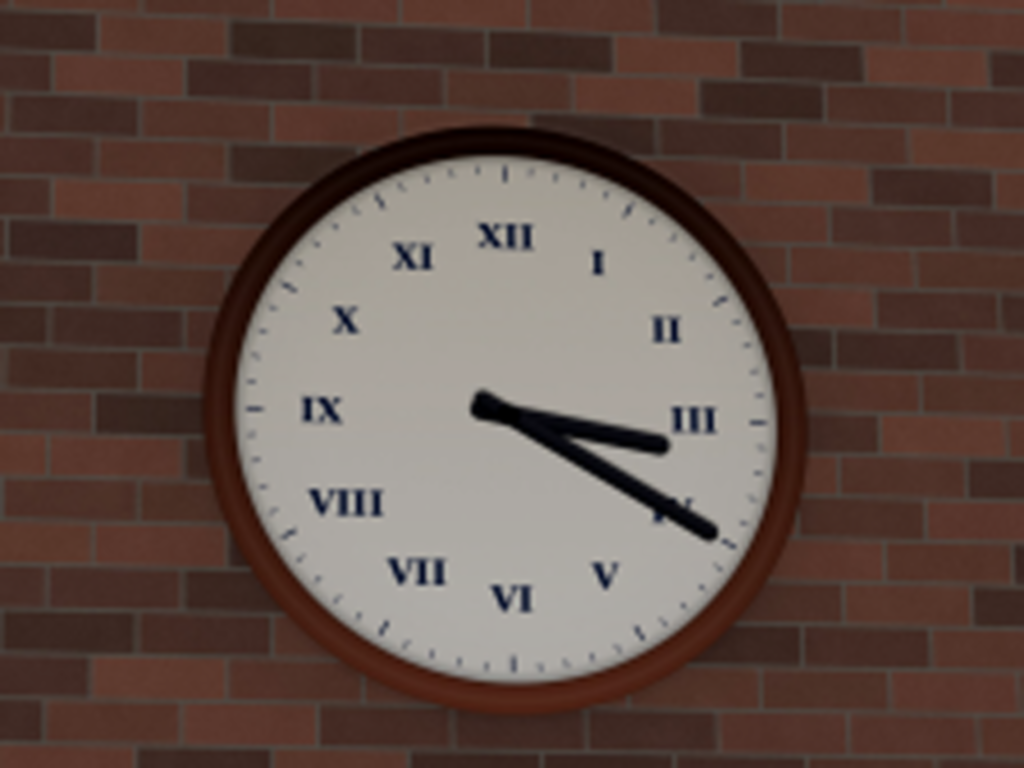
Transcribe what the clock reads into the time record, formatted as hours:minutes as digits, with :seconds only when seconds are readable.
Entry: 3:20
